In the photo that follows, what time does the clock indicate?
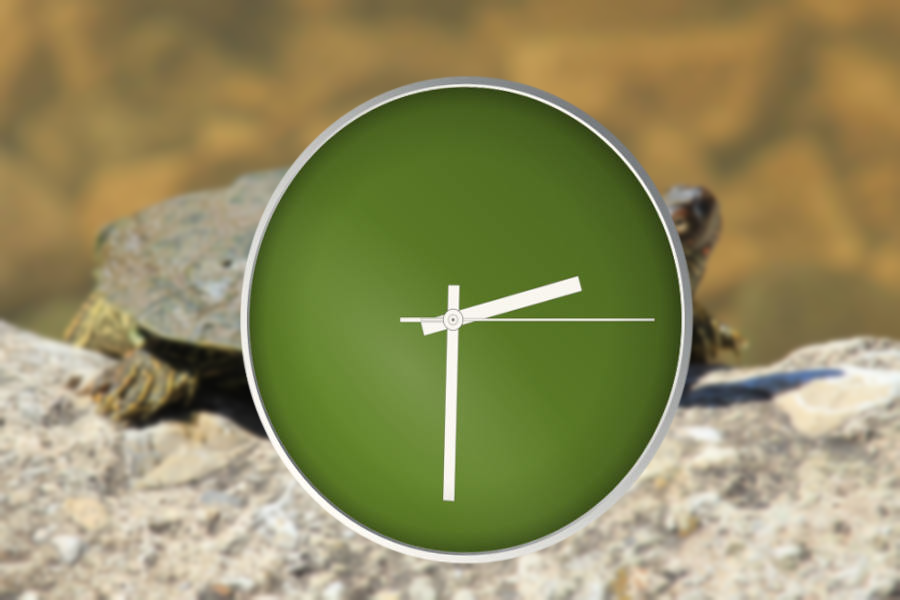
2:30:15
